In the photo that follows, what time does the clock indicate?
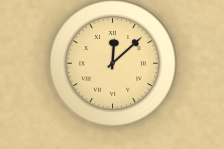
12:08
